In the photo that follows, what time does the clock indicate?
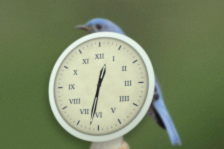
12:32
